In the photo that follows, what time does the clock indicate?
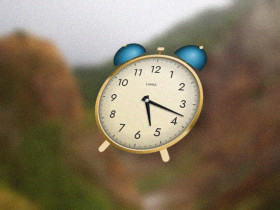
5:18
